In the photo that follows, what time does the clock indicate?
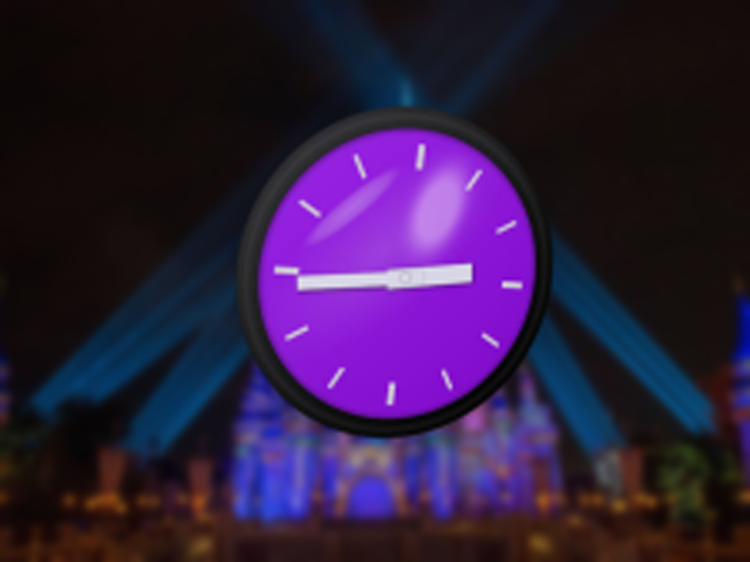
2:44
